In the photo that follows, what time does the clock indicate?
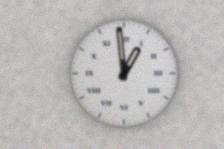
12:59
